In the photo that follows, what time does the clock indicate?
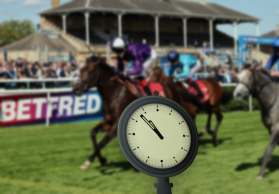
10:53
